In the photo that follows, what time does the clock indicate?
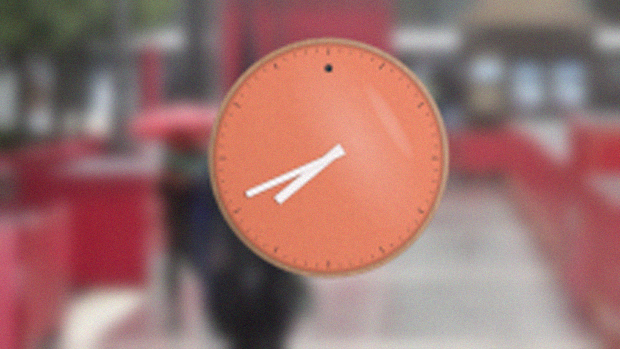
7:41
